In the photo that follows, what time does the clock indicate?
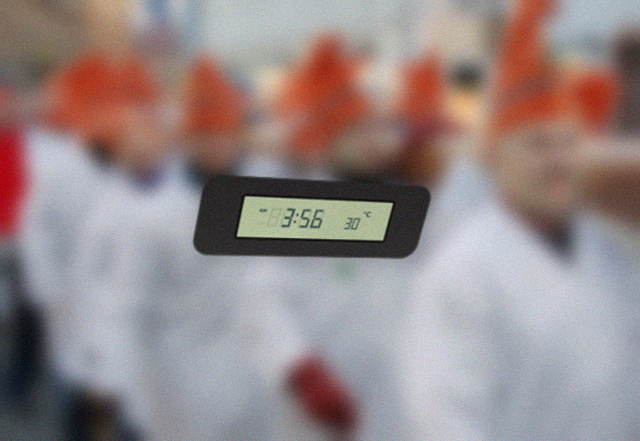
3:56
